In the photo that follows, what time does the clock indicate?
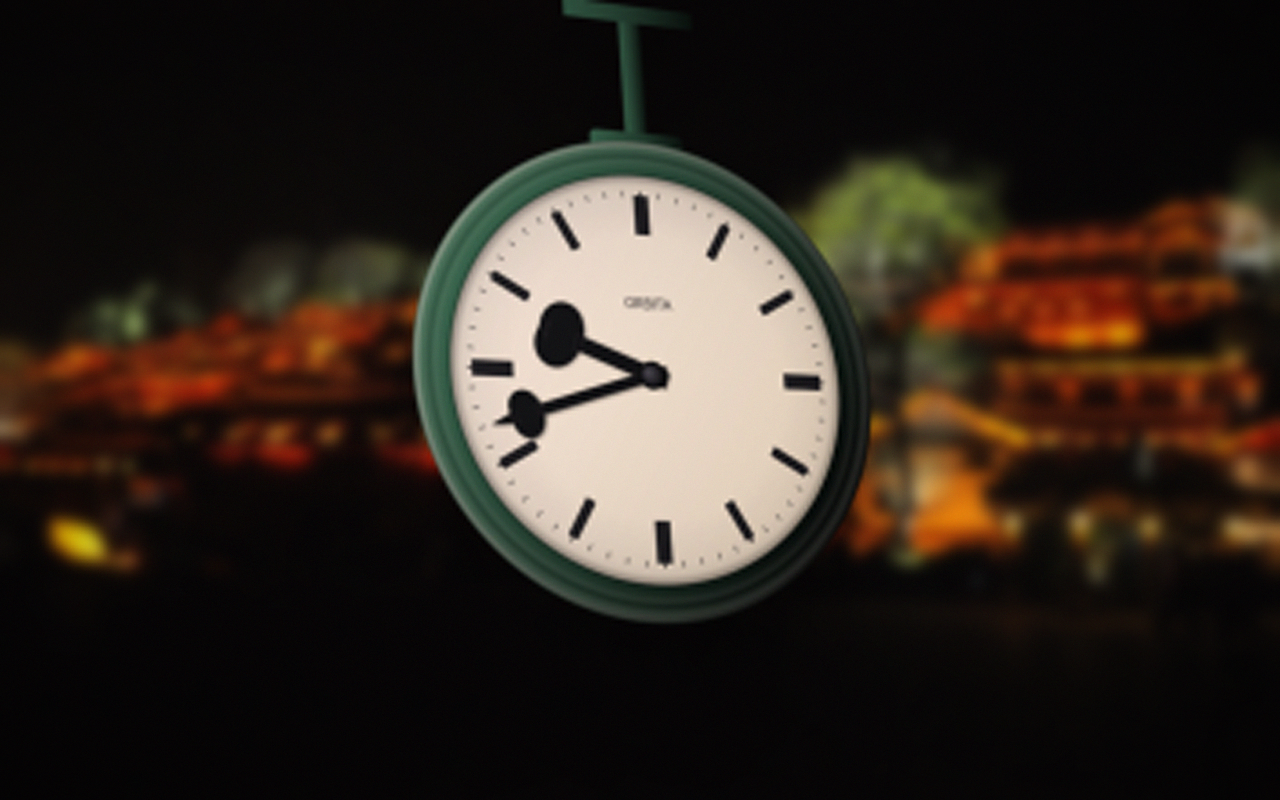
9:42
